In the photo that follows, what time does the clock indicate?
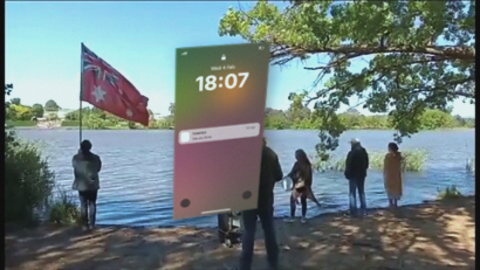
18:07
